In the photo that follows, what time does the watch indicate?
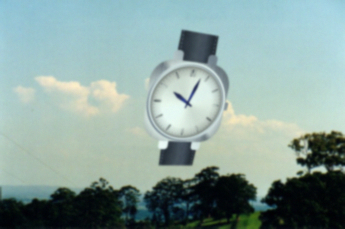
10:03
